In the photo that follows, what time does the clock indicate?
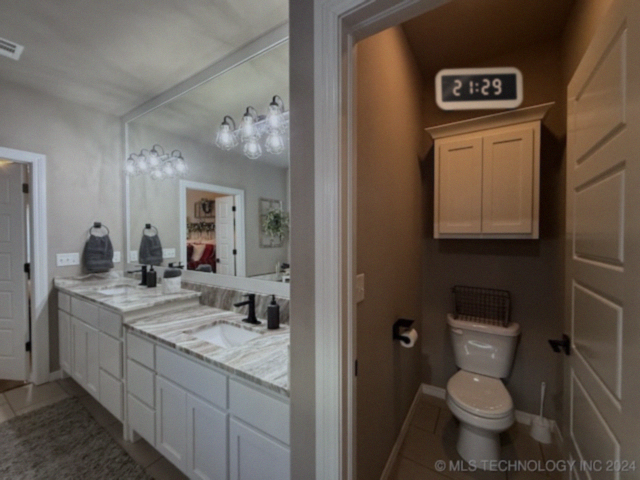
21:29
